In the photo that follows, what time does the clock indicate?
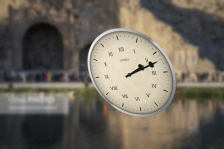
2:12
